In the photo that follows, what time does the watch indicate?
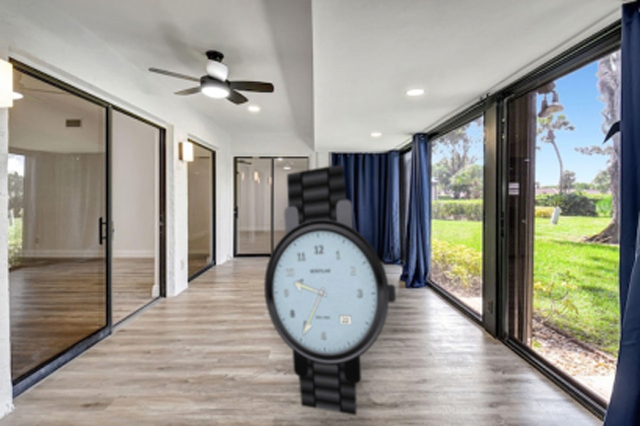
9:35
